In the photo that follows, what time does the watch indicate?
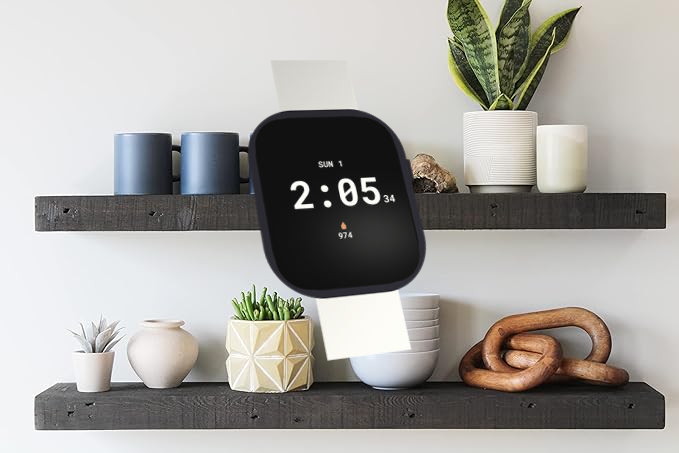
2:05:34
